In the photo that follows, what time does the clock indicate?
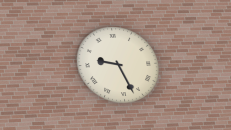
9:27
